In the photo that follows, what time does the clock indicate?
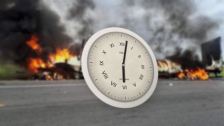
6:02
